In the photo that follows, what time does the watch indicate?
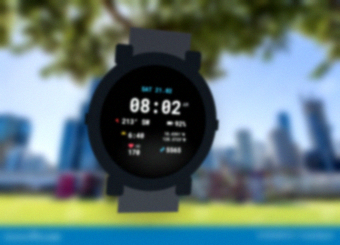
8:02
